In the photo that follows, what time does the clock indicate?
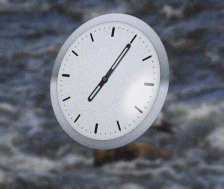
7:05
